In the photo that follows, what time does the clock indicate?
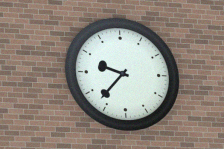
9:37
